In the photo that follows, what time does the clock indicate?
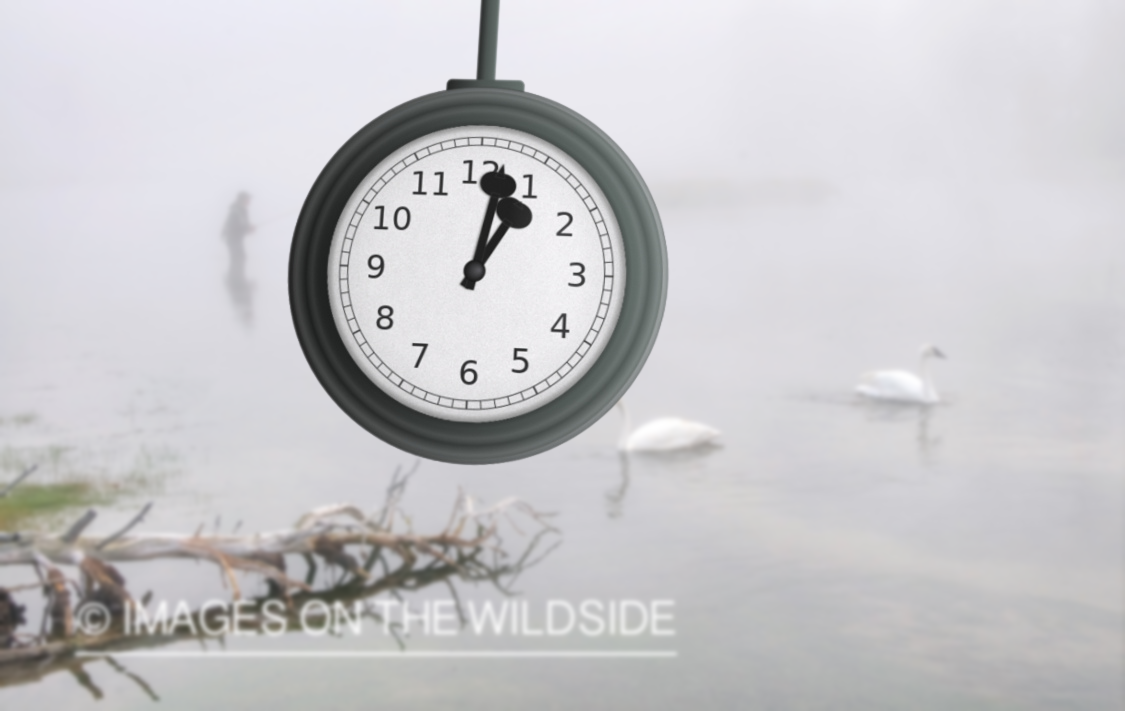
1:02
